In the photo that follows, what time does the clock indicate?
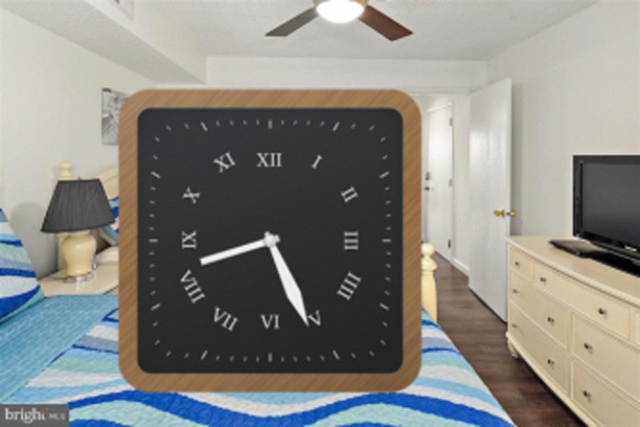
8:26
